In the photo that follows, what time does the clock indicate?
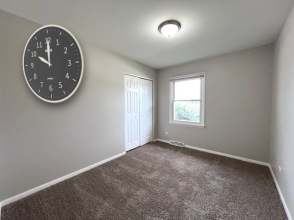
10:00
